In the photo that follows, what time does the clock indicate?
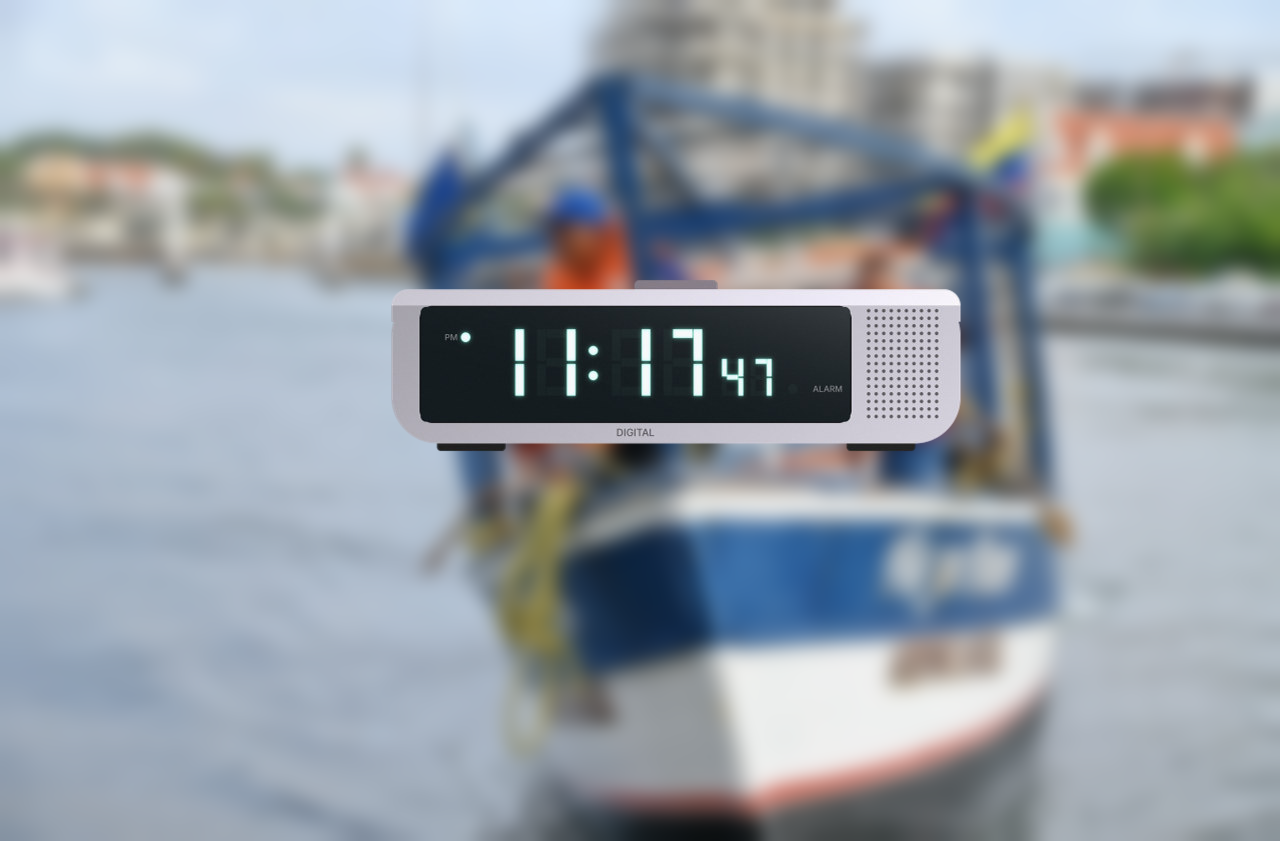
11:17:47
